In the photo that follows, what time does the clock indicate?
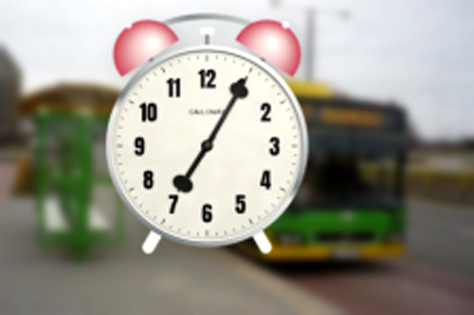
7:05
